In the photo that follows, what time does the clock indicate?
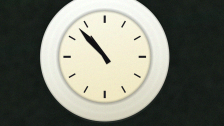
10:53
